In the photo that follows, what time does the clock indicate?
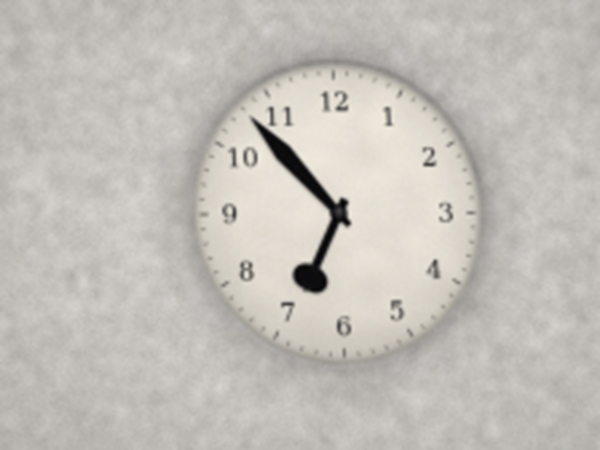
6:53
